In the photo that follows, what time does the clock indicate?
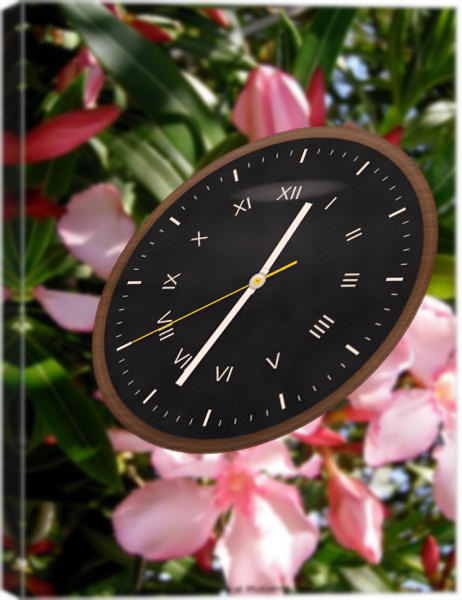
12:33:40
